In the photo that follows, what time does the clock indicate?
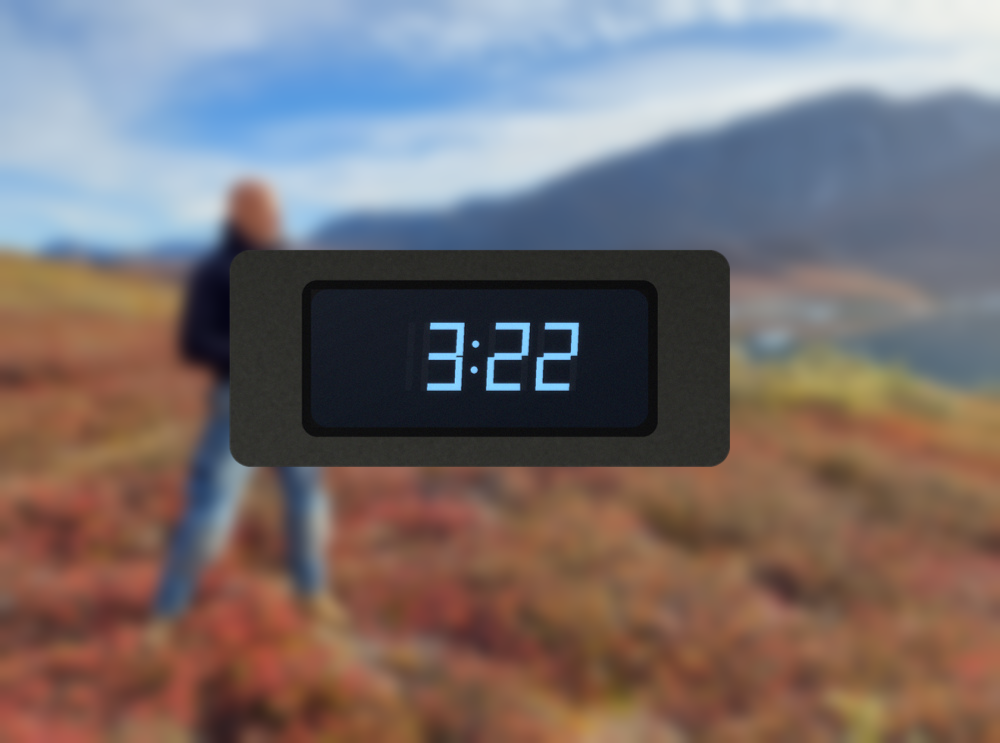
3:22
